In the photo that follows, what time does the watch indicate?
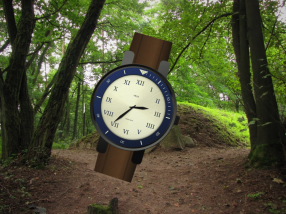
2:36
